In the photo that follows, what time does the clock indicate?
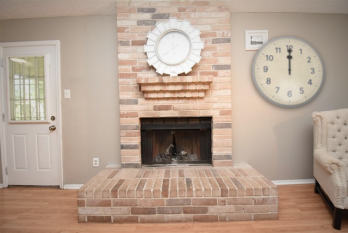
12:00
